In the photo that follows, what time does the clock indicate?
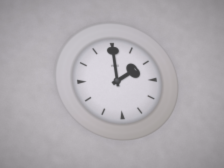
2:00
